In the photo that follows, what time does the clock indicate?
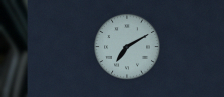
7:10
